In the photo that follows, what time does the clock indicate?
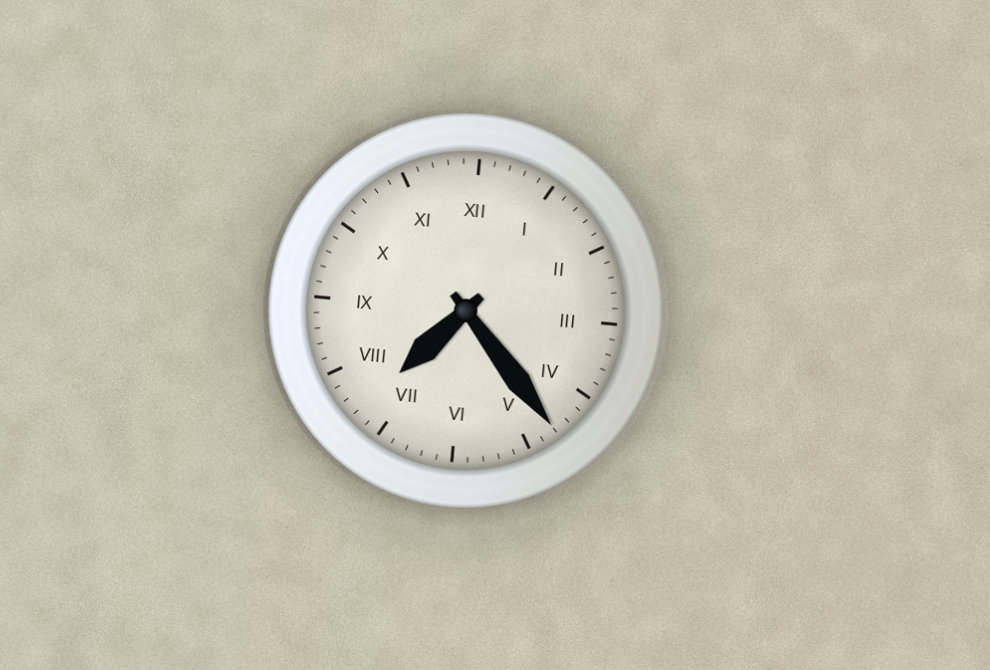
7:23
